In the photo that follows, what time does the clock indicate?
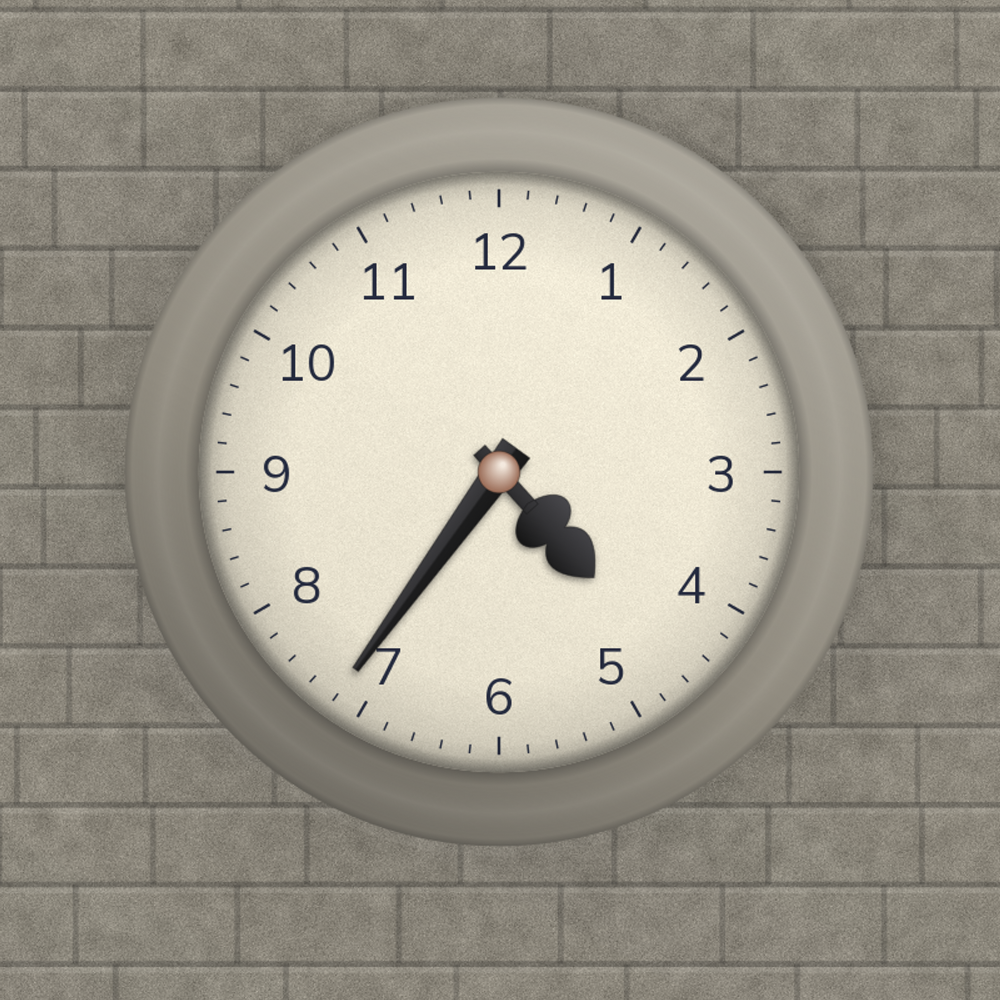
4:36
